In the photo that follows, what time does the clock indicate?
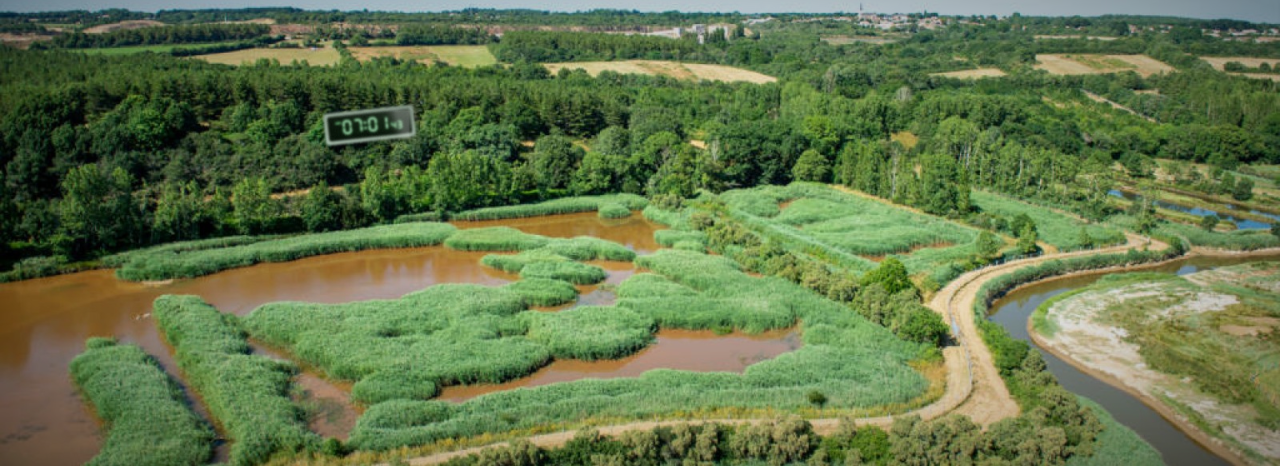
7:01
